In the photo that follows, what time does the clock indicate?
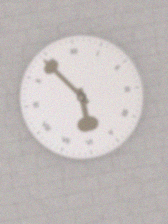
5:54
